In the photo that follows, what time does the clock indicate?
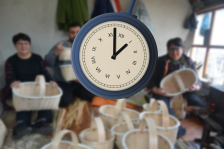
12:57
